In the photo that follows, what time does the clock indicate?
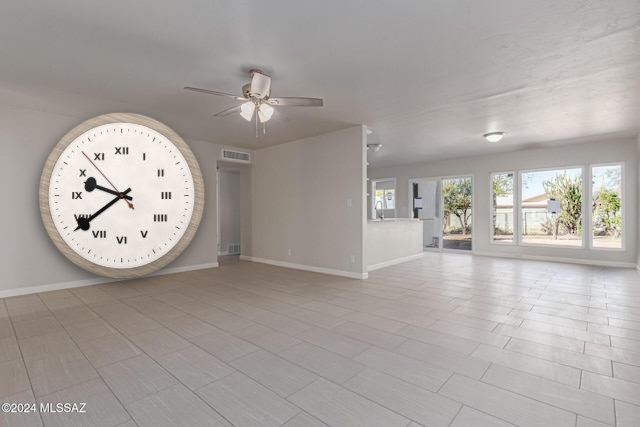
9:38:53
